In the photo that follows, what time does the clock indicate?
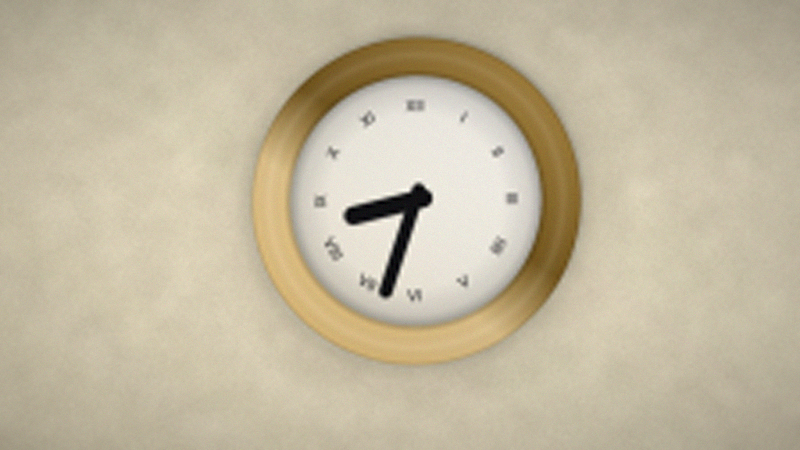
8:33
